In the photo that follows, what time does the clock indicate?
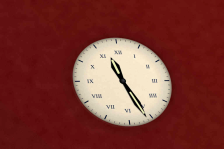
11:26
